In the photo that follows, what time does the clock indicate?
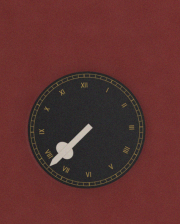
7:38
